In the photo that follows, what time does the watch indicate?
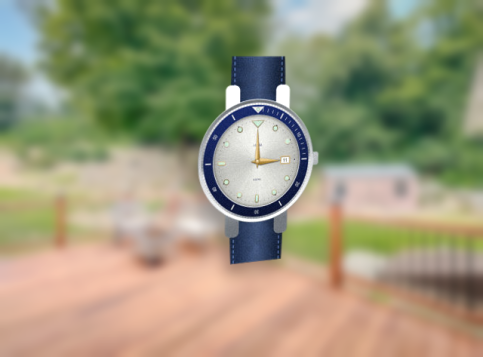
3:00
